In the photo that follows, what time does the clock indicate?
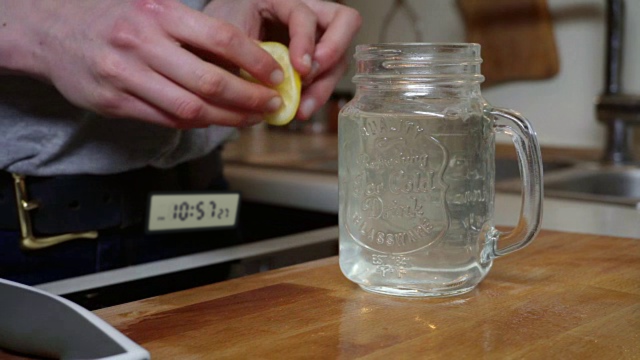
10:57
